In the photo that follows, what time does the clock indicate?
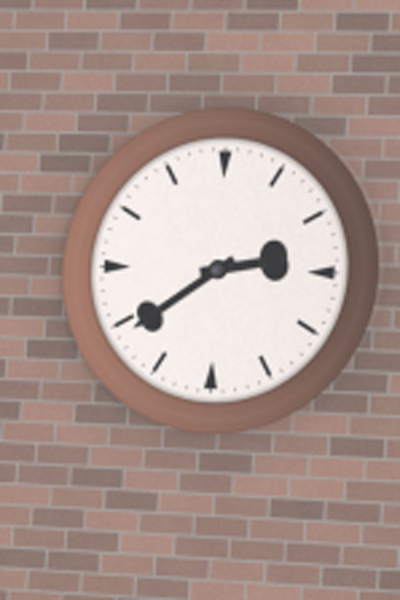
2:39
